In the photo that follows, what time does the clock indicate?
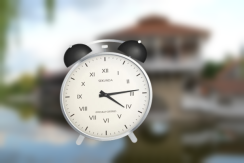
4:14
